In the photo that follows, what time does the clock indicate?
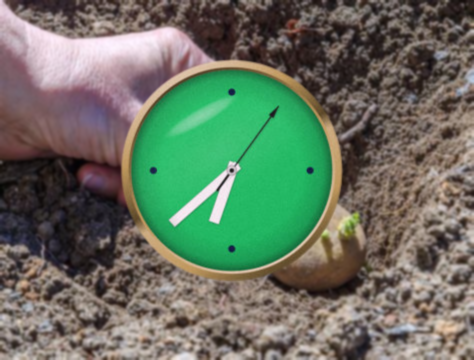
6:38:06
